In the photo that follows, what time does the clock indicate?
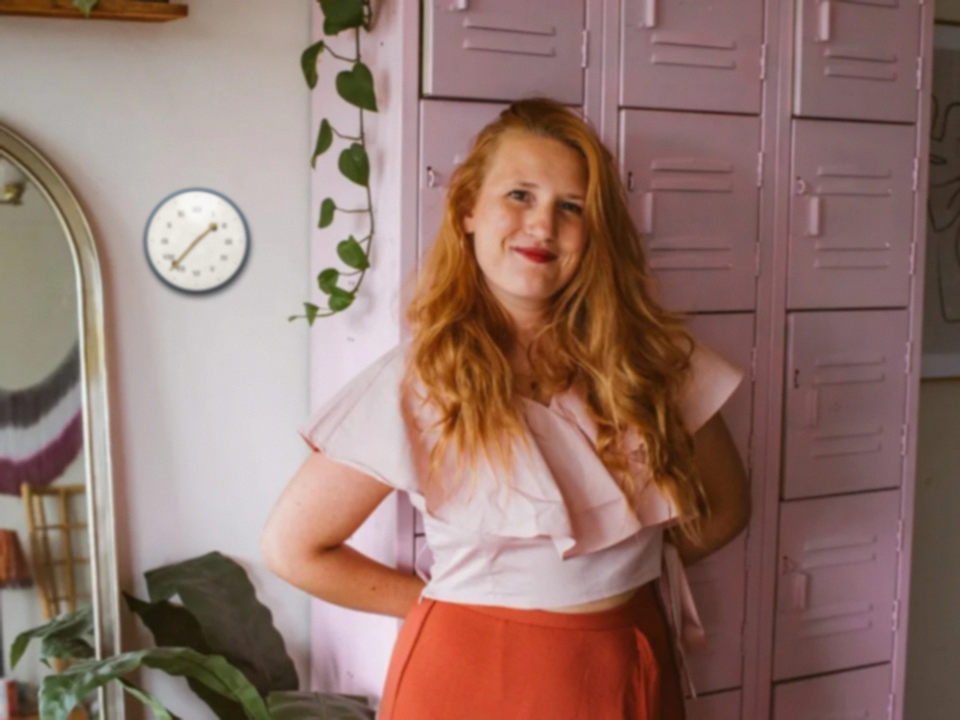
1:37
